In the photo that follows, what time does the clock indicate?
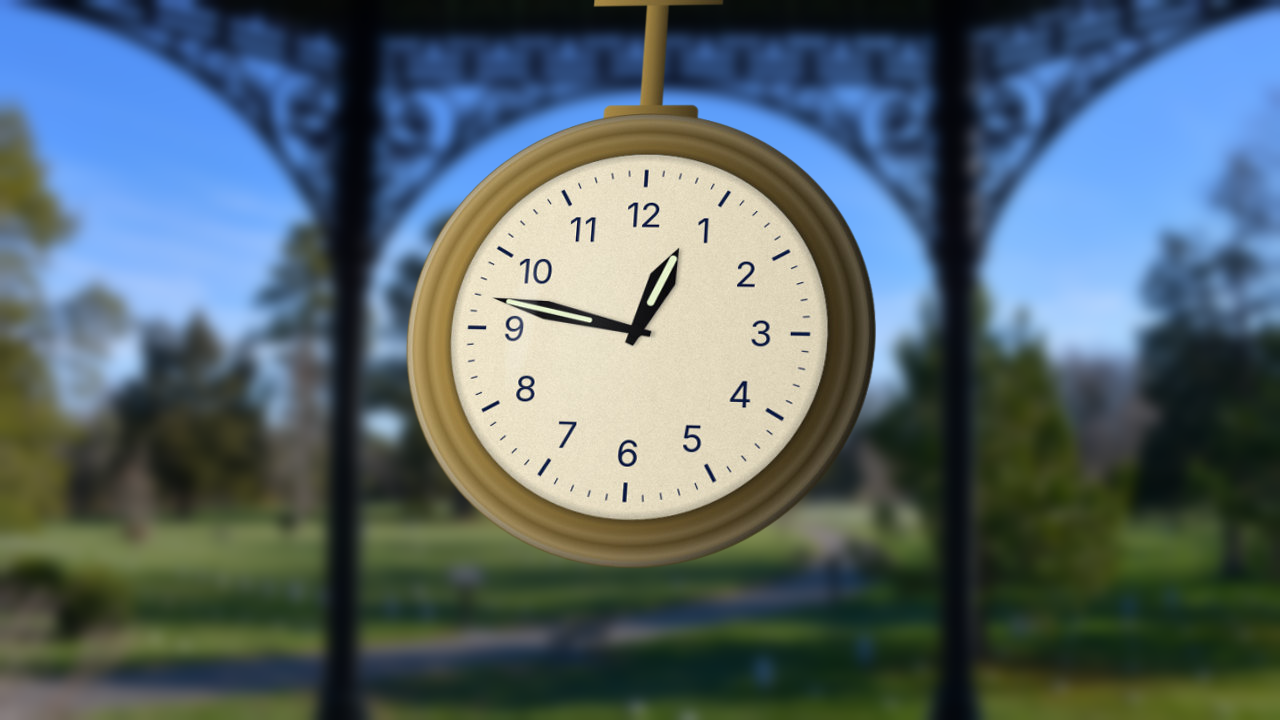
12:47
